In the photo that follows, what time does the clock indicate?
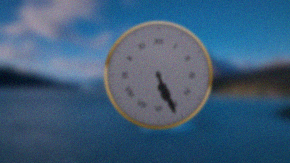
5:26
